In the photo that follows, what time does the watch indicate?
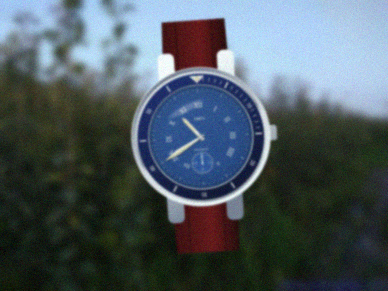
10:40
